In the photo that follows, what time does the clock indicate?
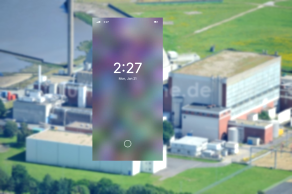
2:27
